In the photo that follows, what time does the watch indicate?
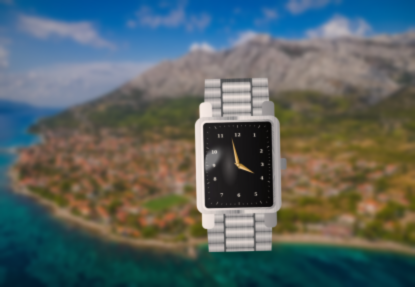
3:58
